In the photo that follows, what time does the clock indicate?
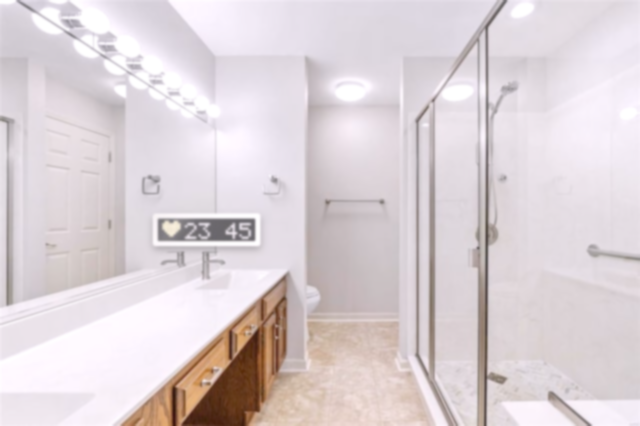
23:45
